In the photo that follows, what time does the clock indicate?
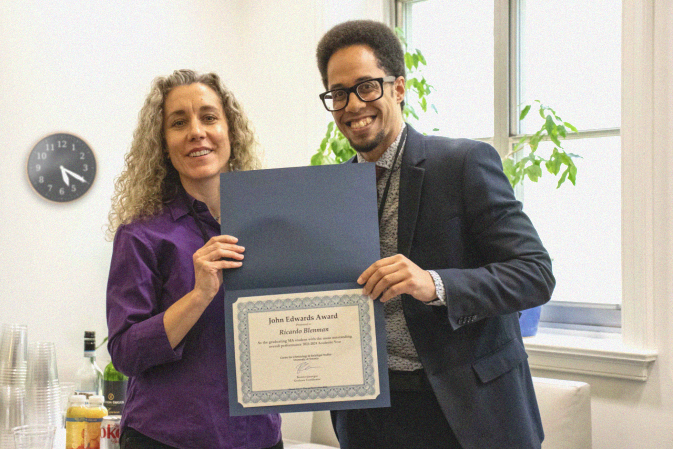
5:20
